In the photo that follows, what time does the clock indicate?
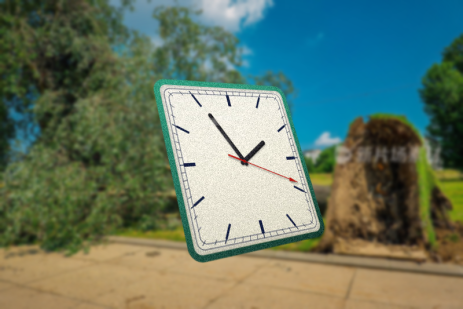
1:55:19
